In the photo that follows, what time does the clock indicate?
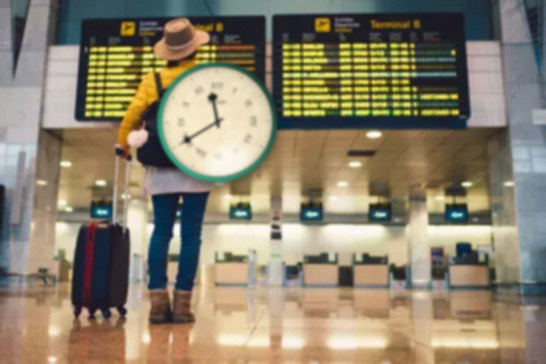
11:40
